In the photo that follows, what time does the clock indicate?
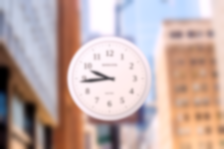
9:44
